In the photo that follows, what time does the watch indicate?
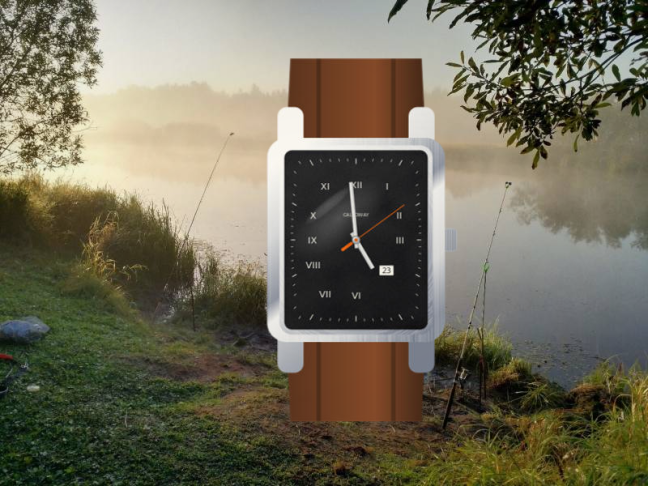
4:59:09
